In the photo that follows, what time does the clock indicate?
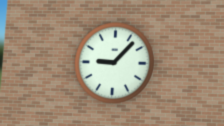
9:07
